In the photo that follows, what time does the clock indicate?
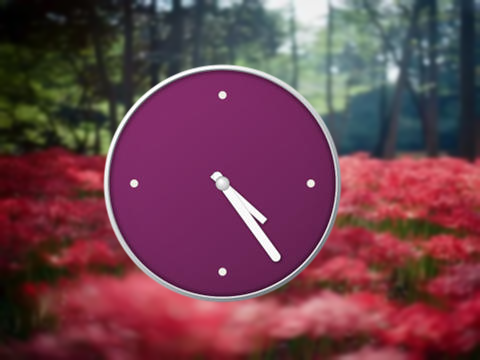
4:24
